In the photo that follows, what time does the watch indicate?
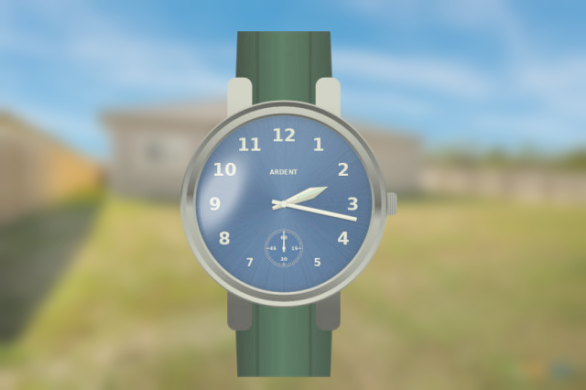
2:17
